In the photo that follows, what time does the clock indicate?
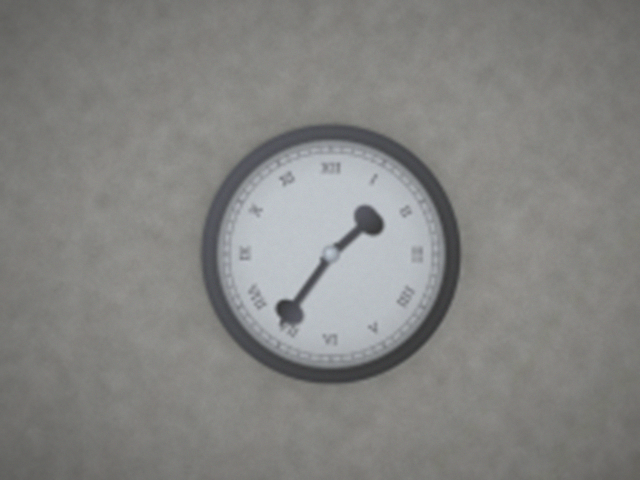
1:36
